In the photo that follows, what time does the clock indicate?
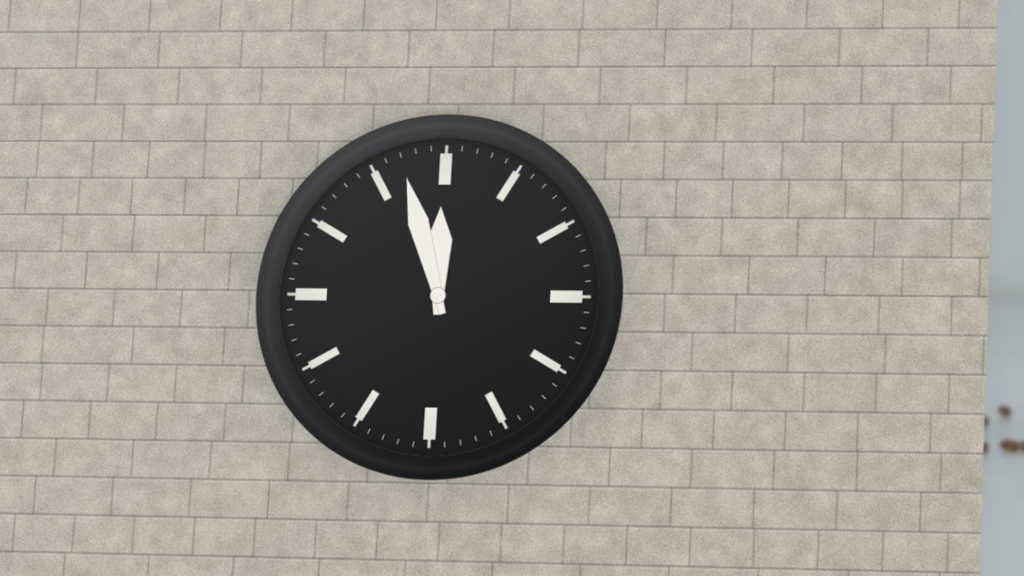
11:57
